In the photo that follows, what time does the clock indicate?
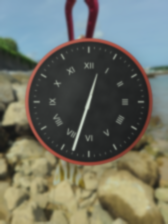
12:33
